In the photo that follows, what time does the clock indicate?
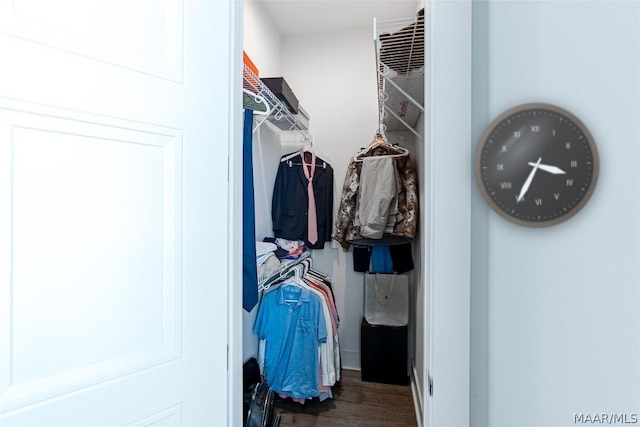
3:35
